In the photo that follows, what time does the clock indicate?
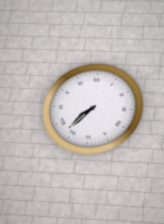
7:37
